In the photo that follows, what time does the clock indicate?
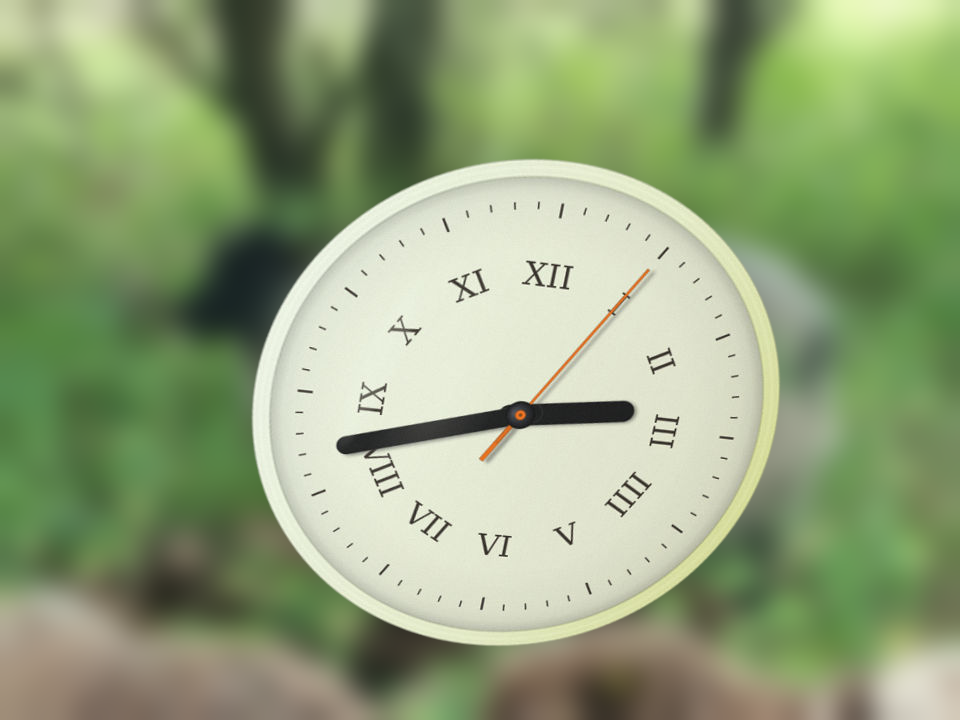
2:42:05
